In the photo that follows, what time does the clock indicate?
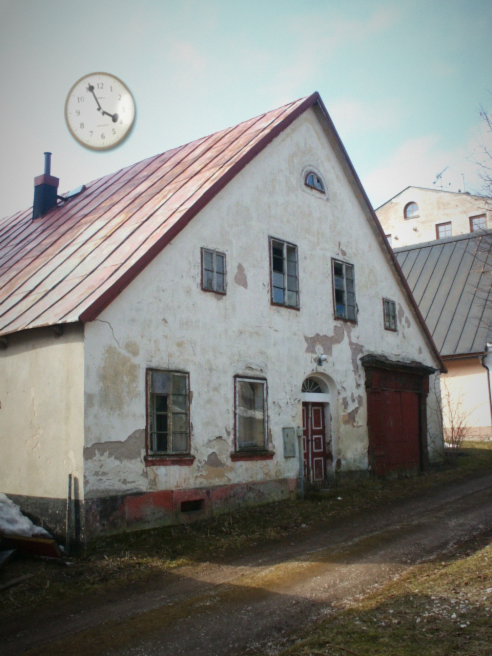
3:56
